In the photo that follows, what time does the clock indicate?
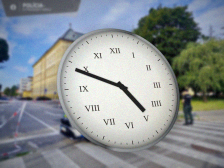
4:49
